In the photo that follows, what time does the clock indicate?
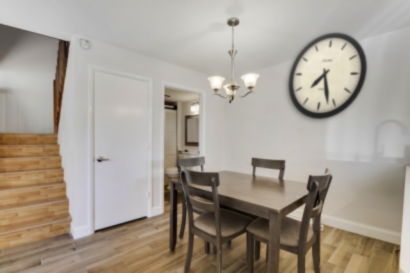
7:27
